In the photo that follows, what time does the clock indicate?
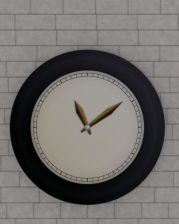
11:09
